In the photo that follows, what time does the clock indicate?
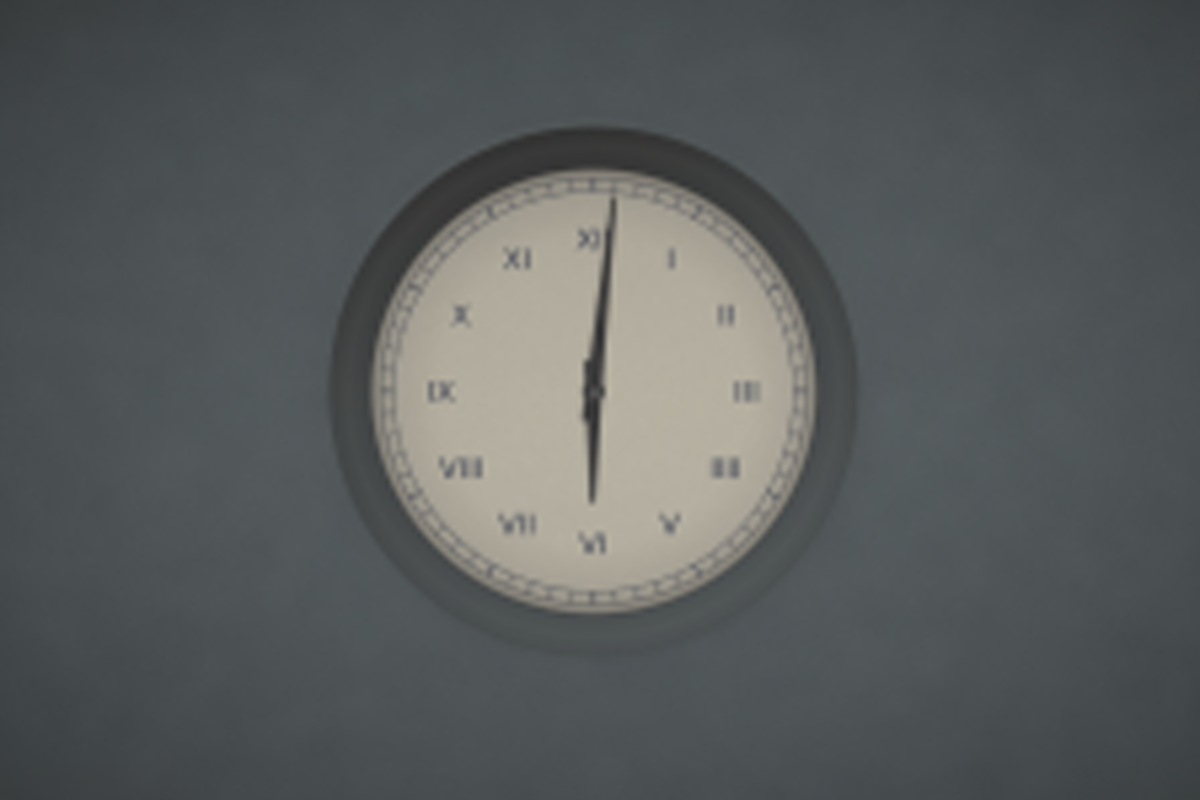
6:01
